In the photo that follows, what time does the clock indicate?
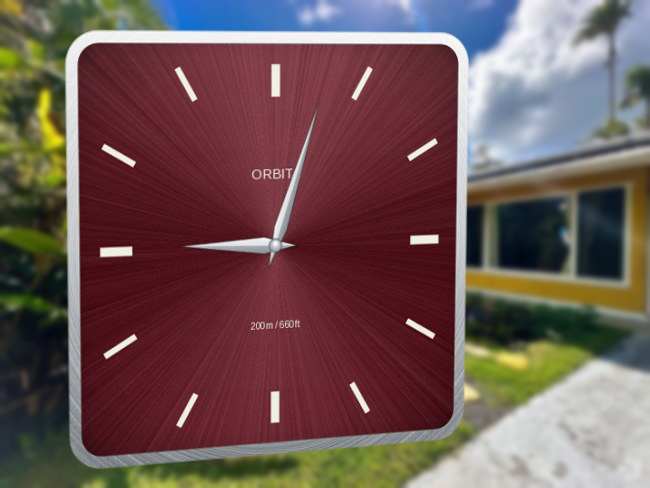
9:03
